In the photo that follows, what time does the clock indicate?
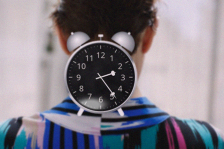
2:24
